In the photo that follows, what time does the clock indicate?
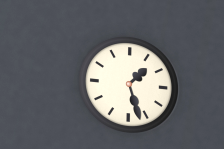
1:27
